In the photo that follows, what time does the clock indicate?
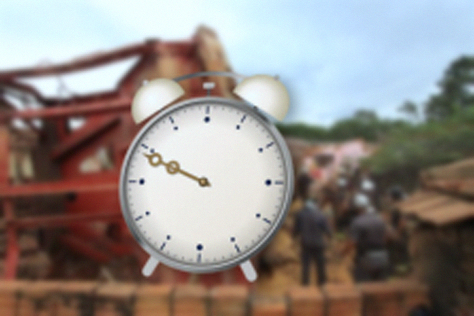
9:49
